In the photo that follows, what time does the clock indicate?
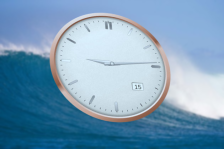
9:14
